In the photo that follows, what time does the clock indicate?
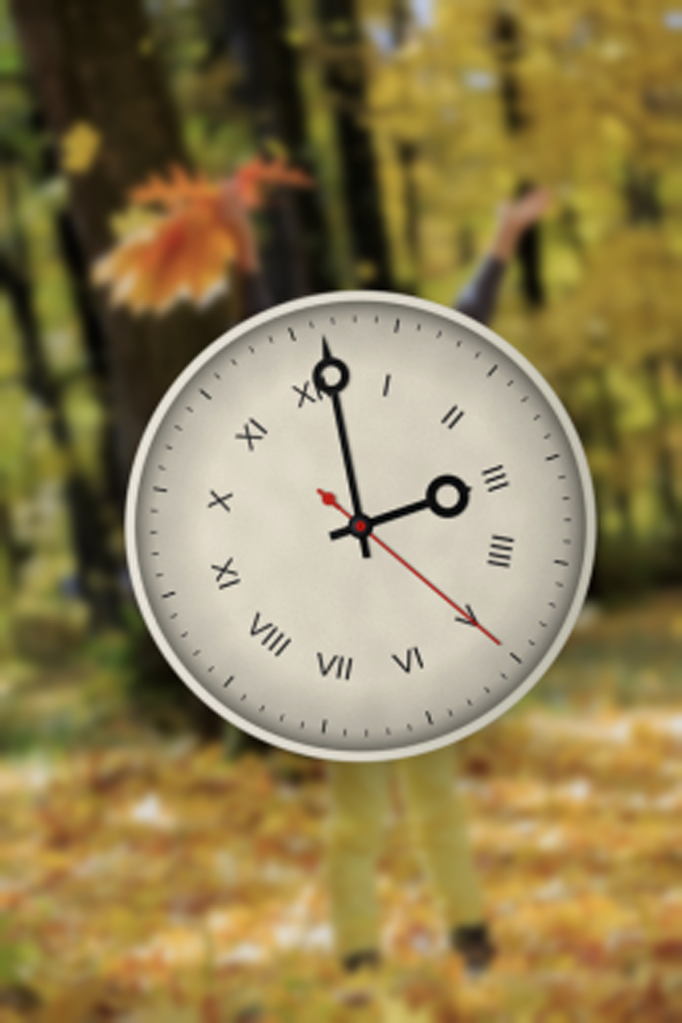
3:01:25
